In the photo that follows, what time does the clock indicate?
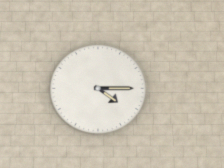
4:15
